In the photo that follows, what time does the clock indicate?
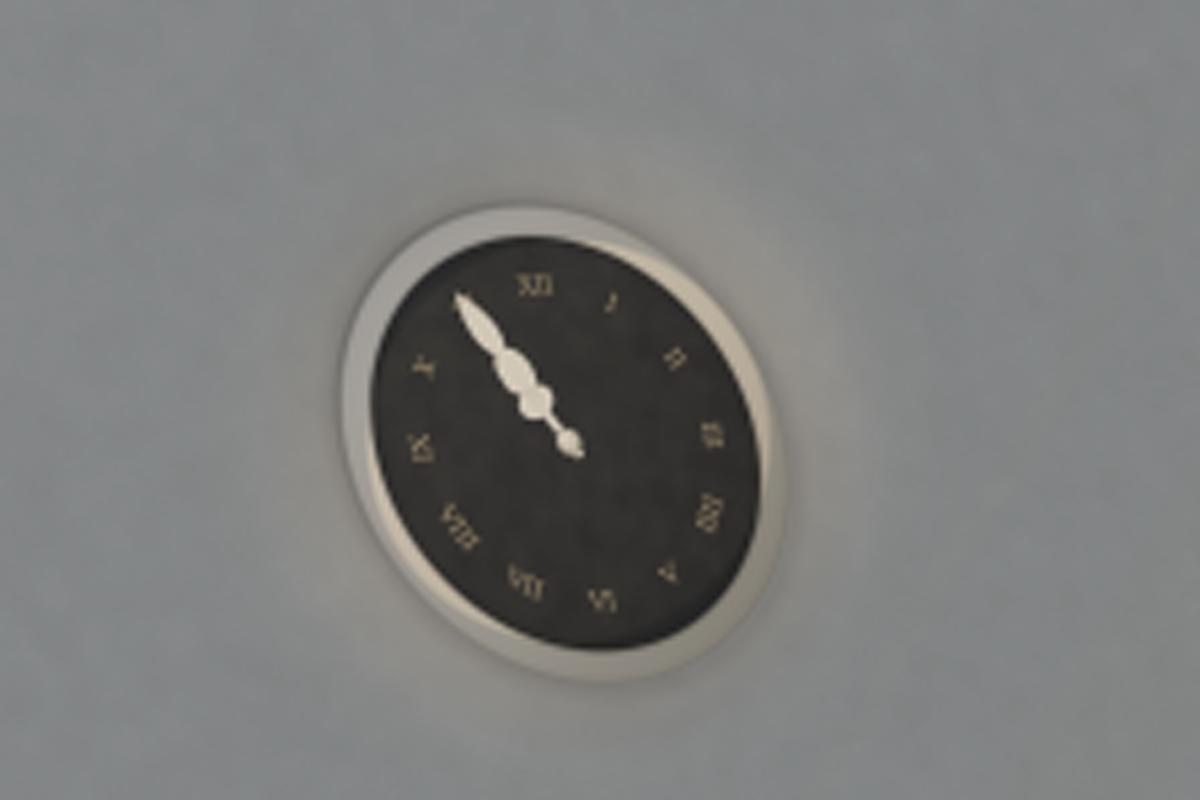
10:55
